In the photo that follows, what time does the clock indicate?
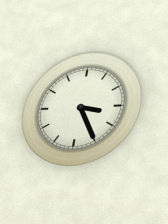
3:25
